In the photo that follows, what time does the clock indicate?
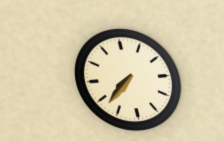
7:38
